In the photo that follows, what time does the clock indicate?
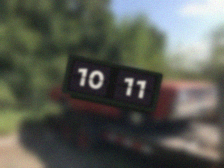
10:11
